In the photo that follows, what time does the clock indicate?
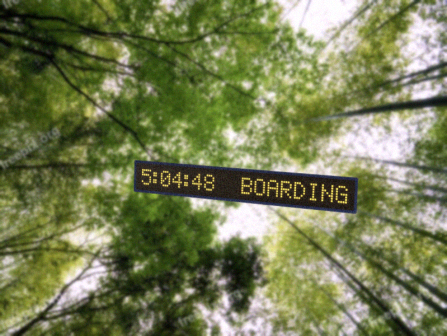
5:04:48
